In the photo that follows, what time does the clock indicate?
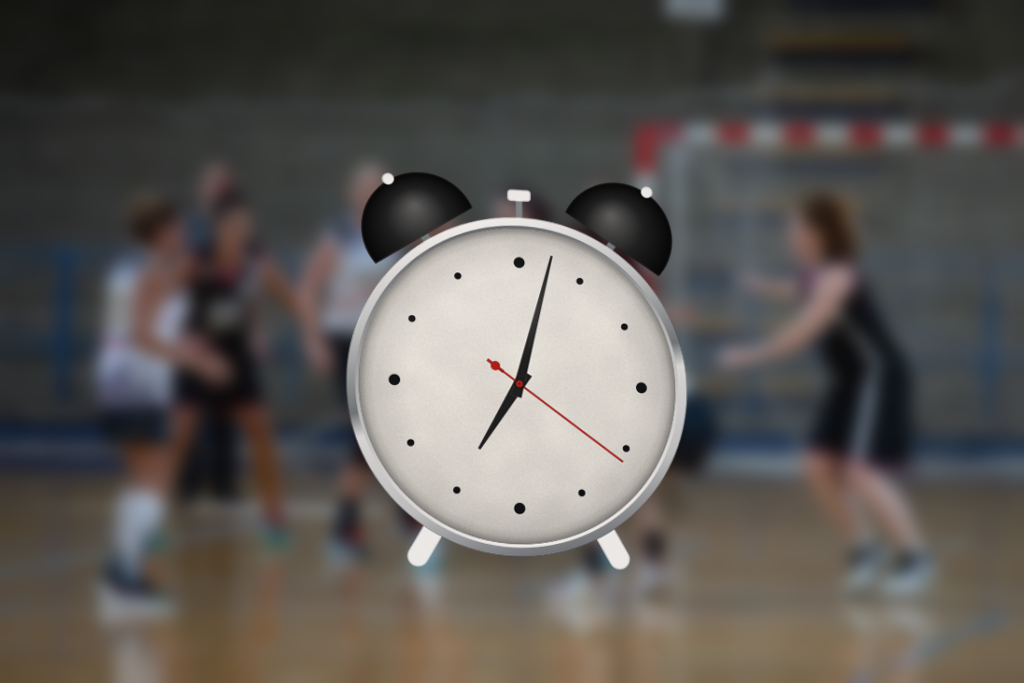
7:02:21
